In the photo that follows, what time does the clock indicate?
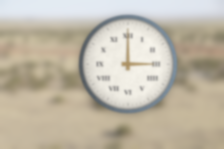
3:00
